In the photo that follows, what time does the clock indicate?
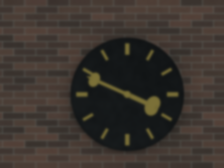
3:49
